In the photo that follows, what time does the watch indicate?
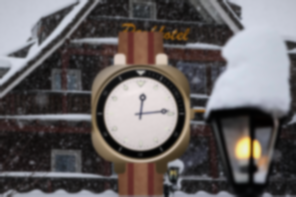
12:14
